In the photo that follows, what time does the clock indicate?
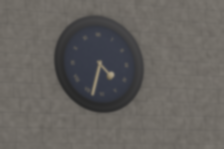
4:33
